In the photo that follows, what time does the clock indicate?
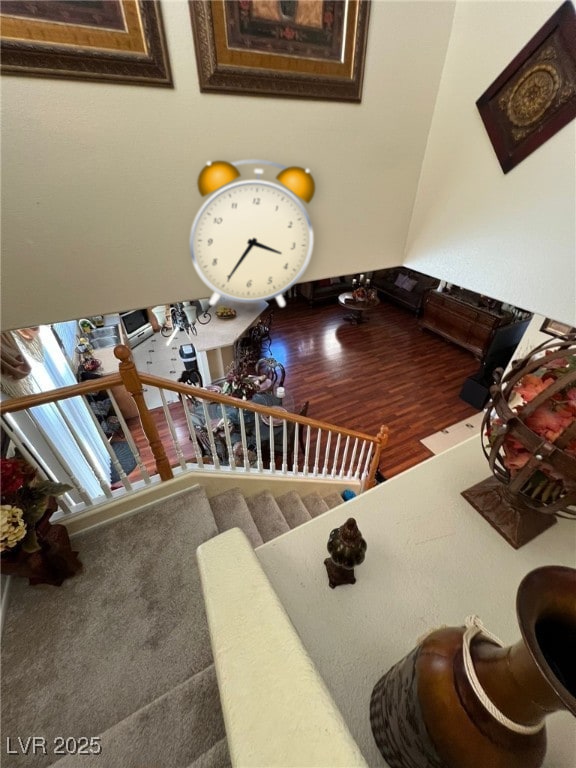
3:35
